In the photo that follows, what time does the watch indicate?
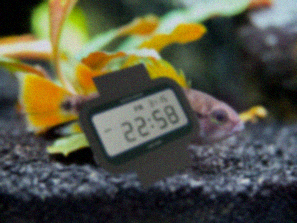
22:58
